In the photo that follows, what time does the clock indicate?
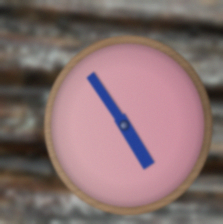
4:54
